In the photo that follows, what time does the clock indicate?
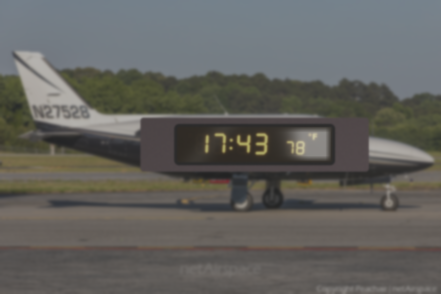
17:43
